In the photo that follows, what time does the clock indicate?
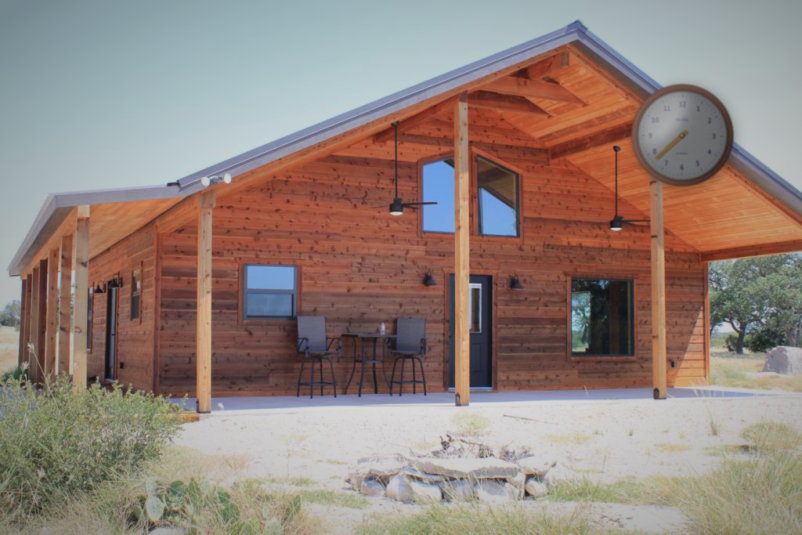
7:38
